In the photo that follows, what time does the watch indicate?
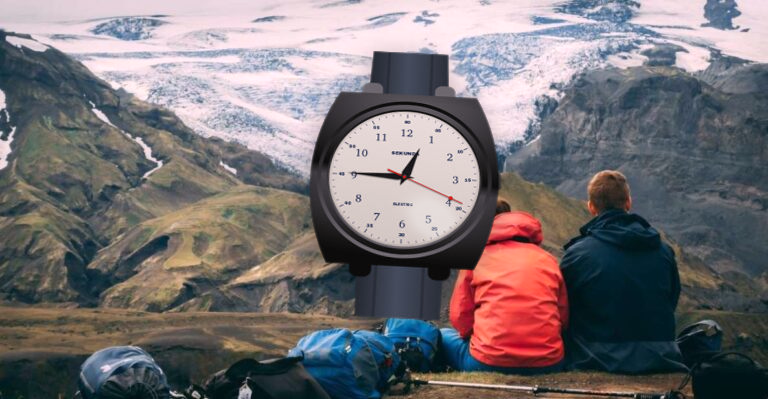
12:45:19
